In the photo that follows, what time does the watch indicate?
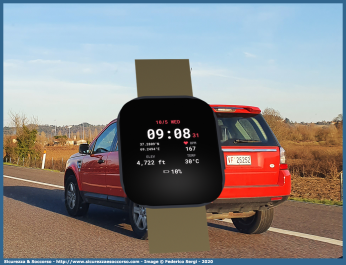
9:08
